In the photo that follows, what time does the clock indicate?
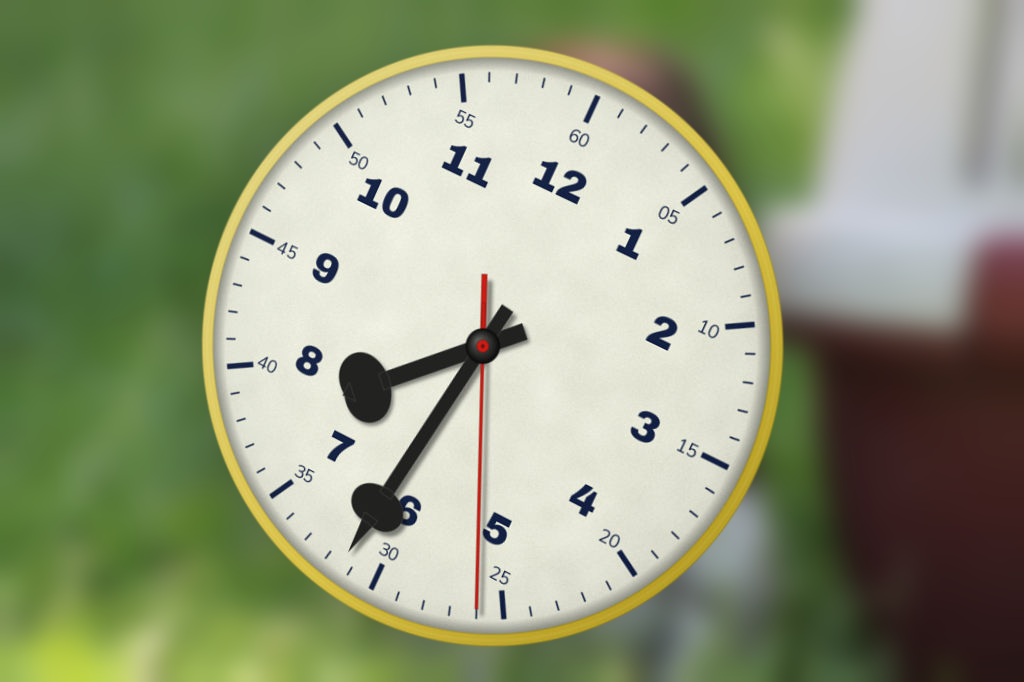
7:31:26
